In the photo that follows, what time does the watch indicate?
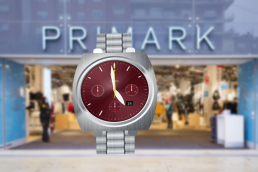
4:59
